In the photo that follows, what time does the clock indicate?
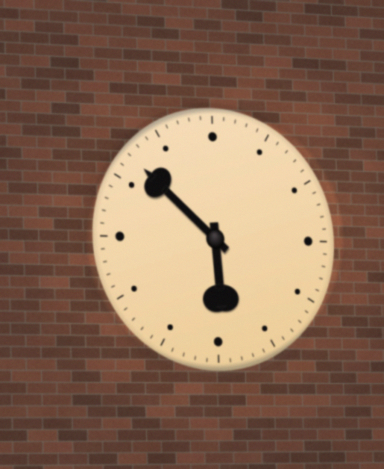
5:52
